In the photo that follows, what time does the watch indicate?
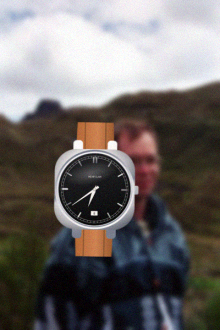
6:39
